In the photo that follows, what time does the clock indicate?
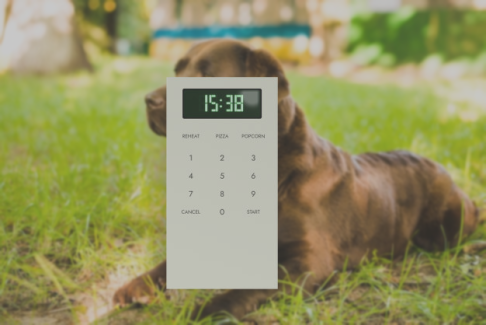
15:38
